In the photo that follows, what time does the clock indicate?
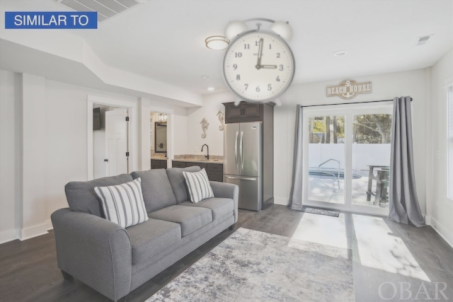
3:01
